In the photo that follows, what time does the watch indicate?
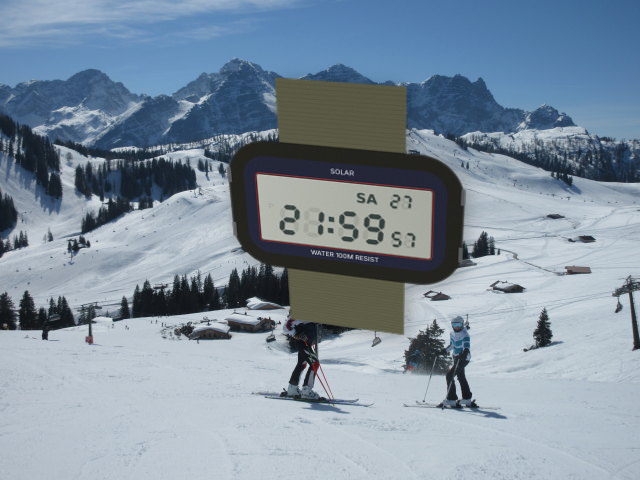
21:59:57
